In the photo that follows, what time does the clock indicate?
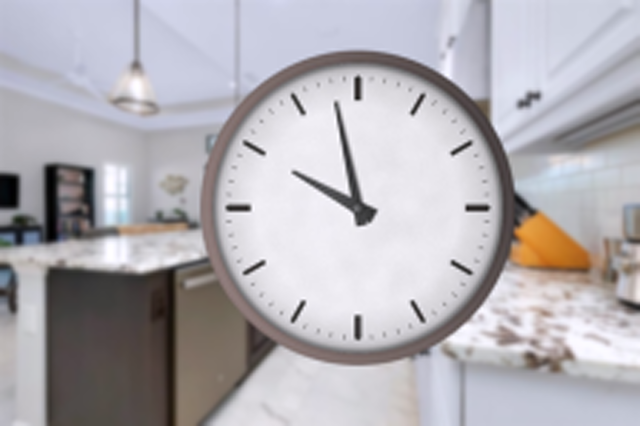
9:58
